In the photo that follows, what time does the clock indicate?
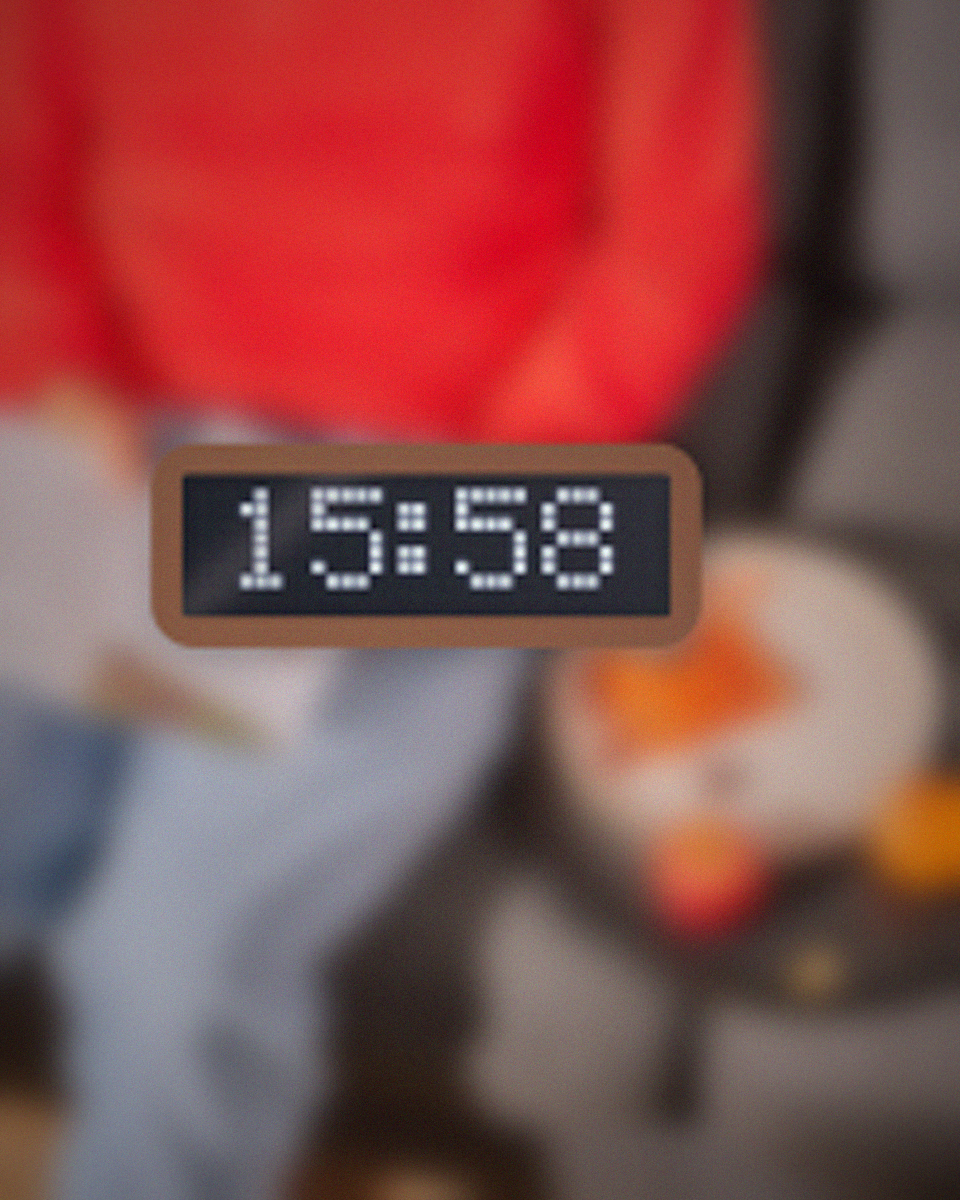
15:58
